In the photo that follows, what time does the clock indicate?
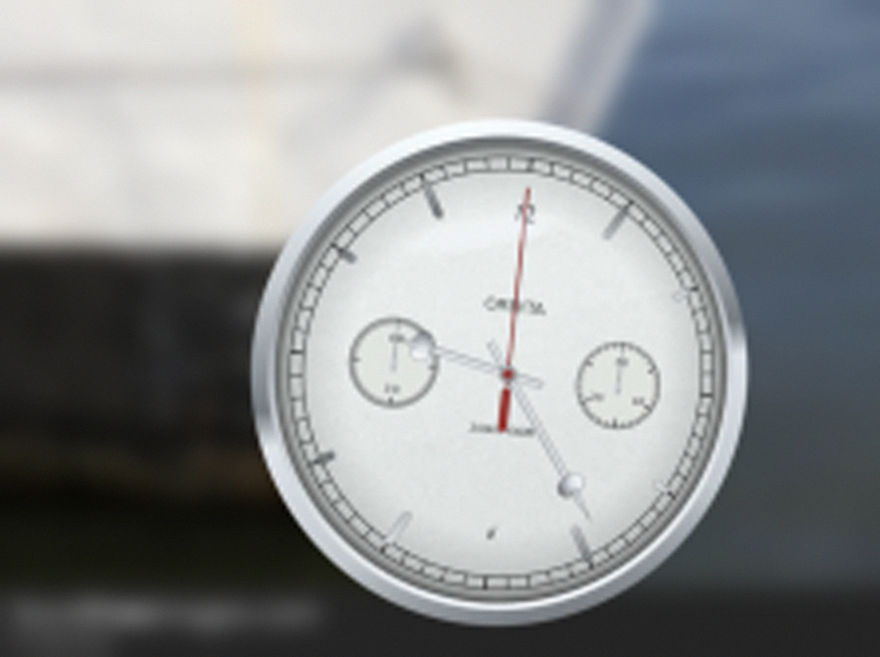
9:24
